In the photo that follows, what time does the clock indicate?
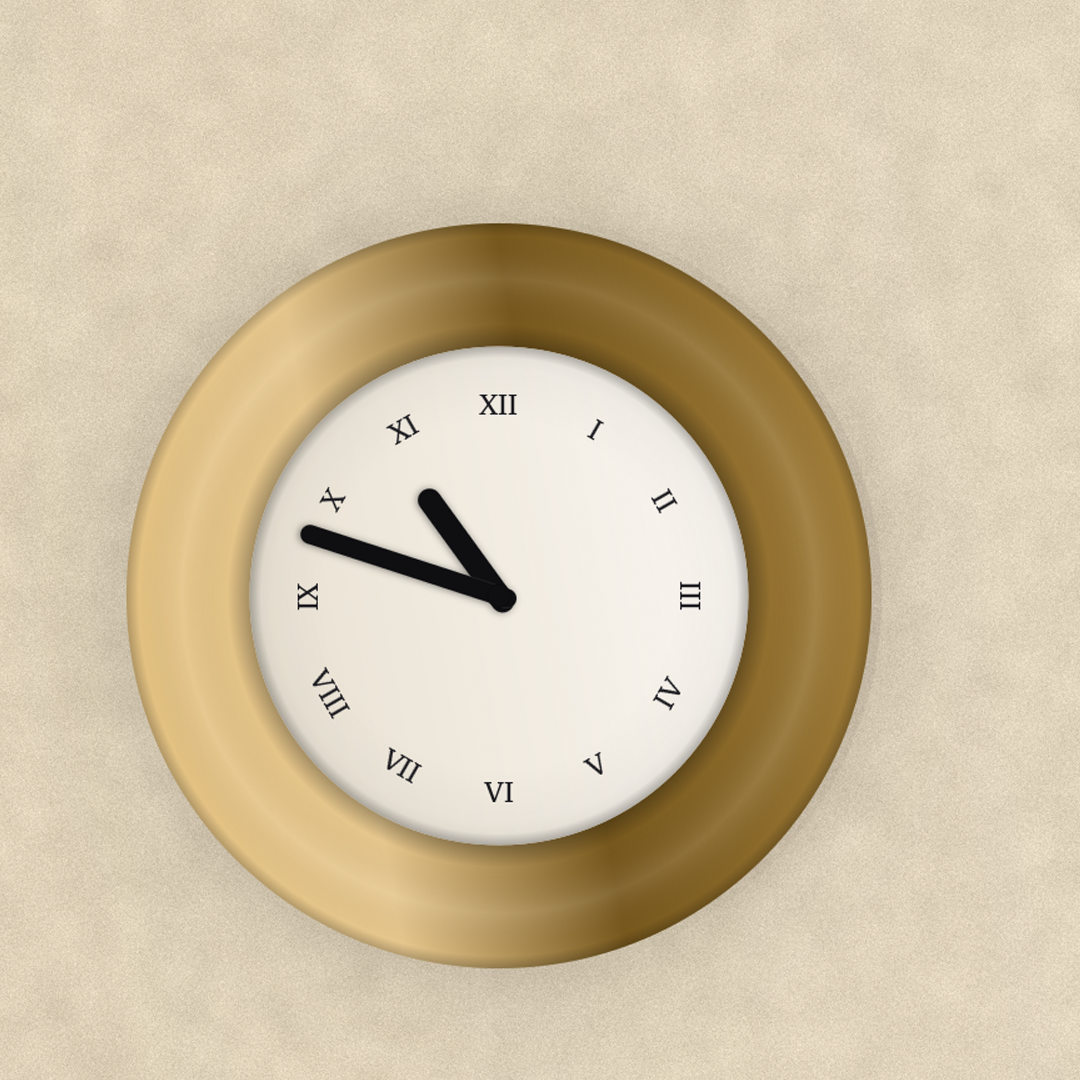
10:48
